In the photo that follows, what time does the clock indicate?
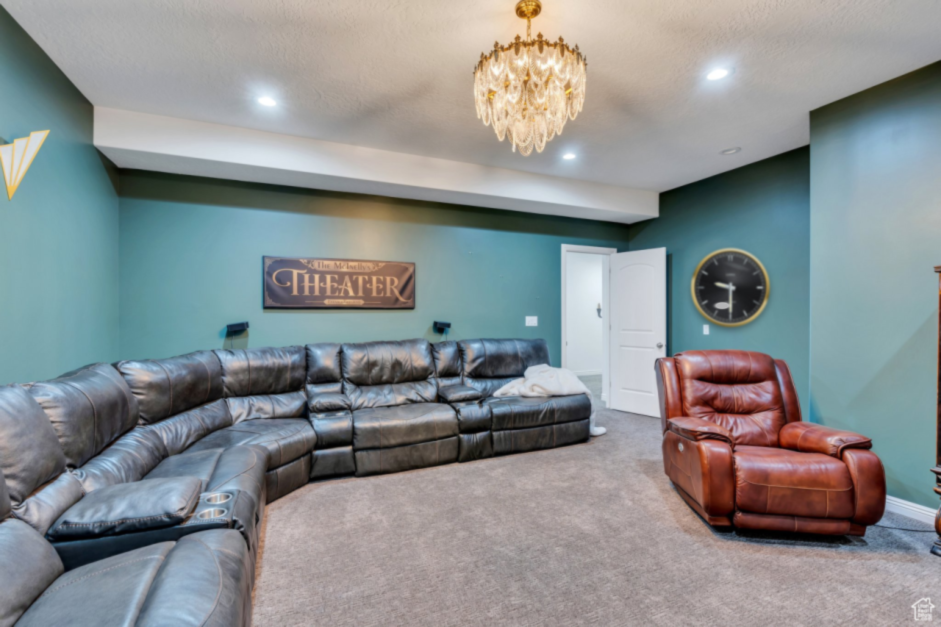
9:30
